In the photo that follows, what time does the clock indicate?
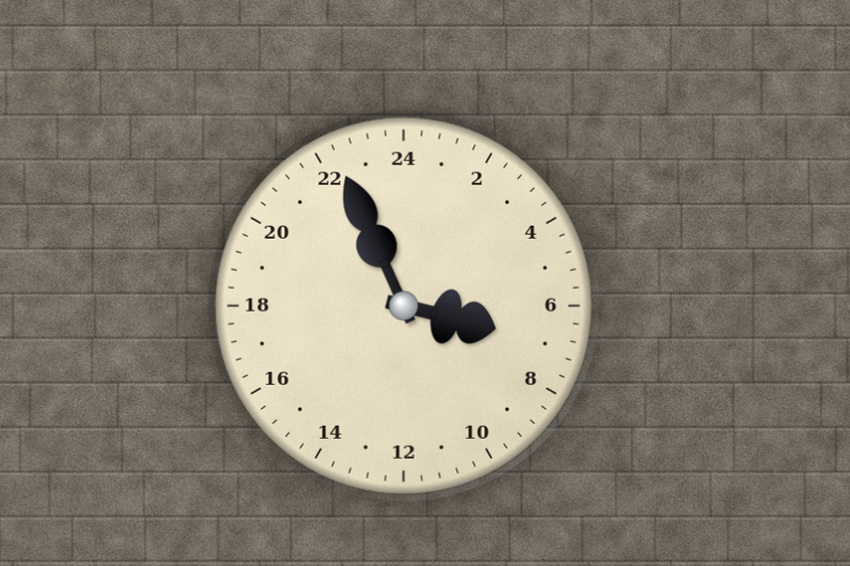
6:56
